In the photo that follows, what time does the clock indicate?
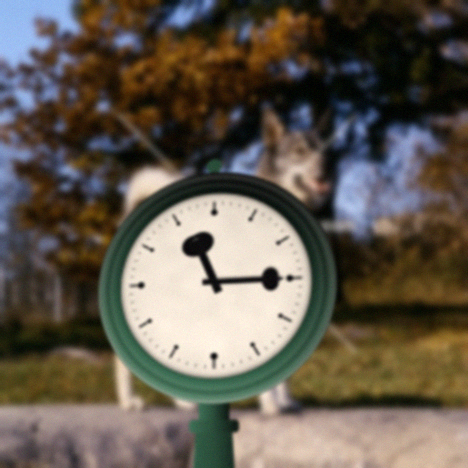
11:15
